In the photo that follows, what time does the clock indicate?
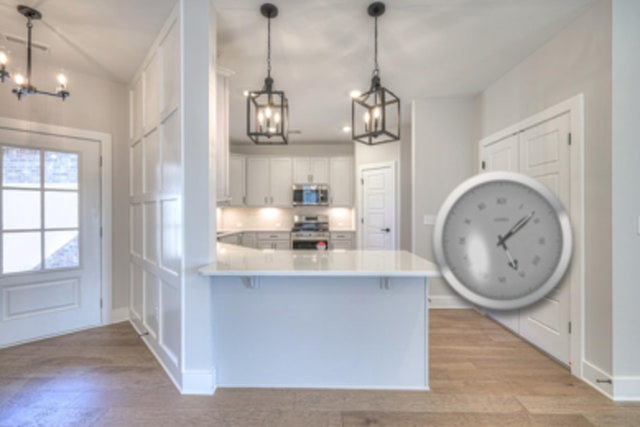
5:08
